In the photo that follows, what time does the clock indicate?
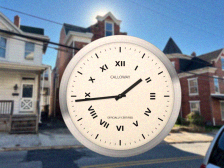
1:44
